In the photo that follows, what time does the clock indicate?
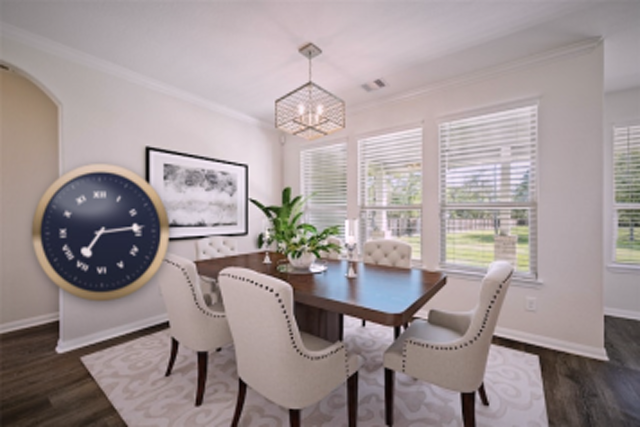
7:14
